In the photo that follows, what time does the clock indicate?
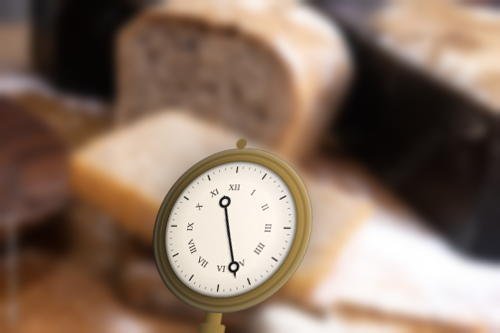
11:27
